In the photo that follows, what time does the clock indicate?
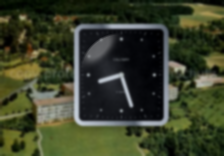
8:27
